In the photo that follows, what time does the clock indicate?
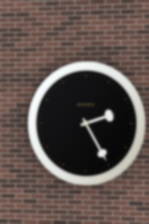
2:25
